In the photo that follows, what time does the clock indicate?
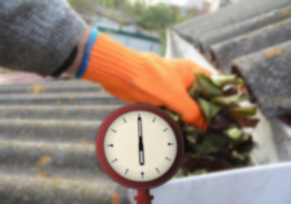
6:00
